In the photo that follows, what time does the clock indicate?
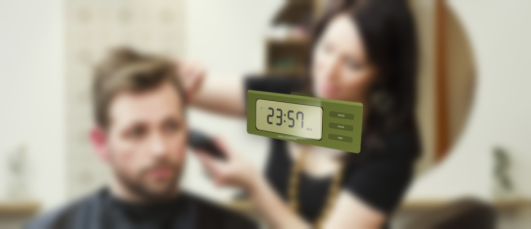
23:57
